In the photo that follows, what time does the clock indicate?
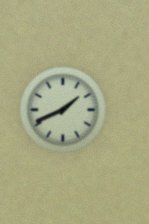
1:41
